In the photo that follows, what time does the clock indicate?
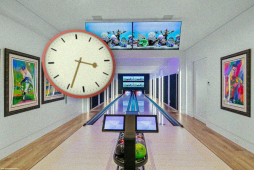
3:34
